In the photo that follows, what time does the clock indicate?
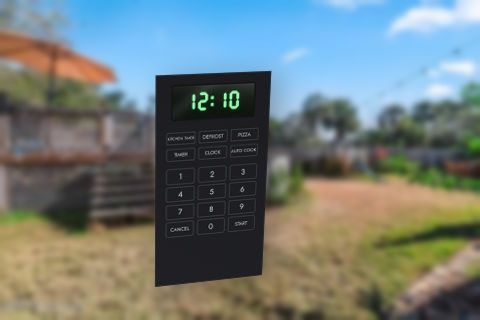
12:10
